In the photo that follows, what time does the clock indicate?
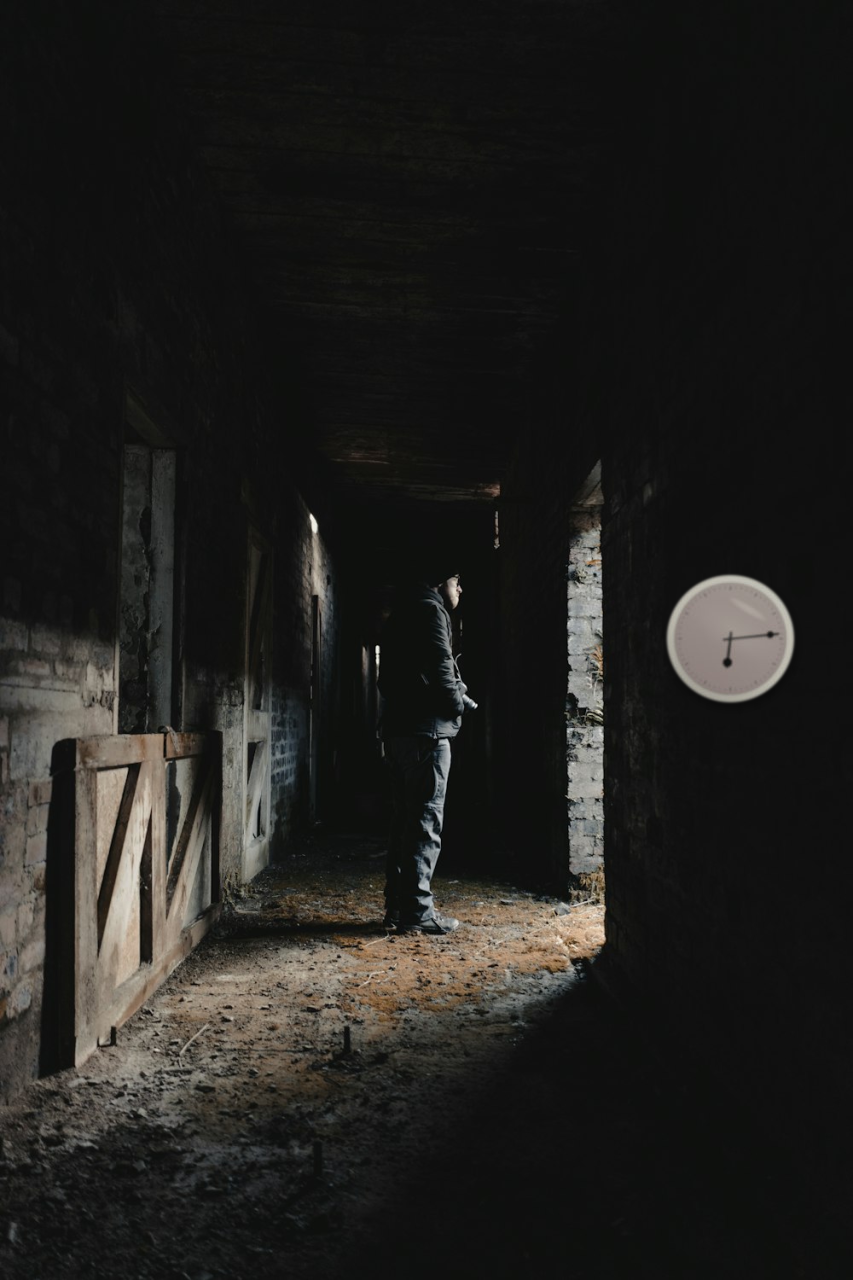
6:14
